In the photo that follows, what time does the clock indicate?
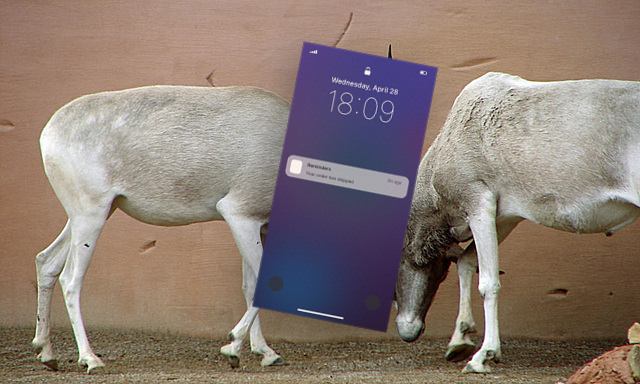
18:09
